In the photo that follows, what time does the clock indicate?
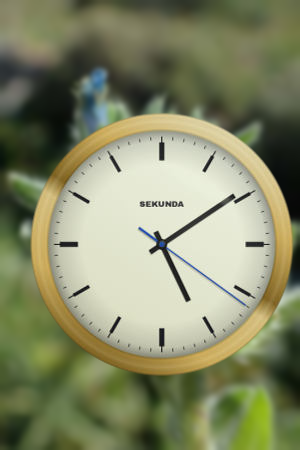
5:09:21
